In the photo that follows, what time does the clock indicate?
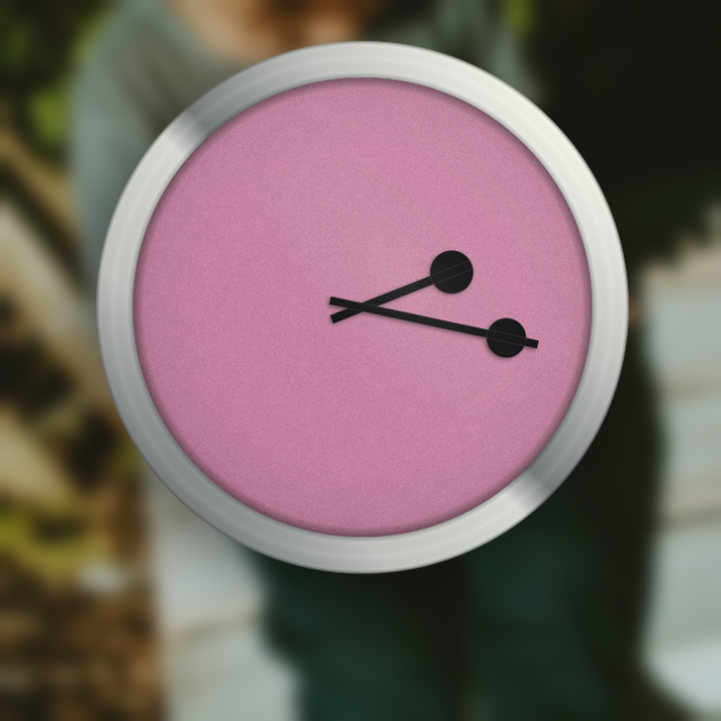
2:17
